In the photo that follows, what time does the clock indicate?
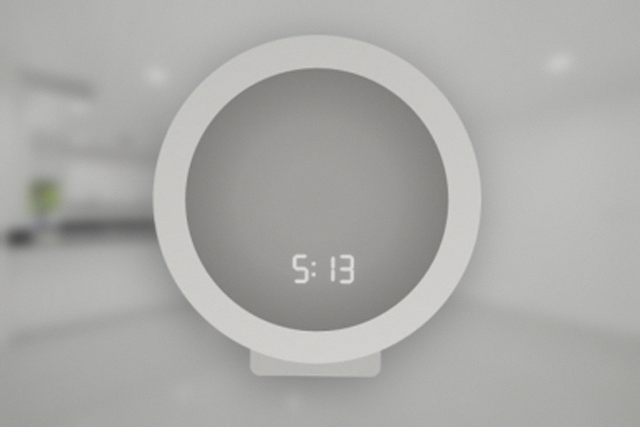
5:13
